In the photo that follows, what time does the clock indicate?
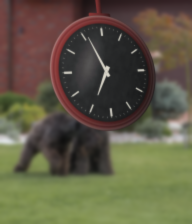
6:56
